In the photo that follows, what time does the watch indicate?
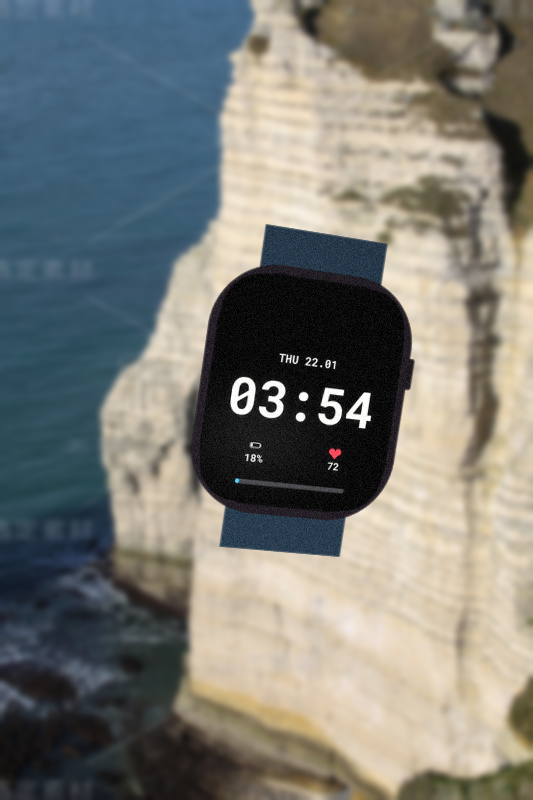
3:54
